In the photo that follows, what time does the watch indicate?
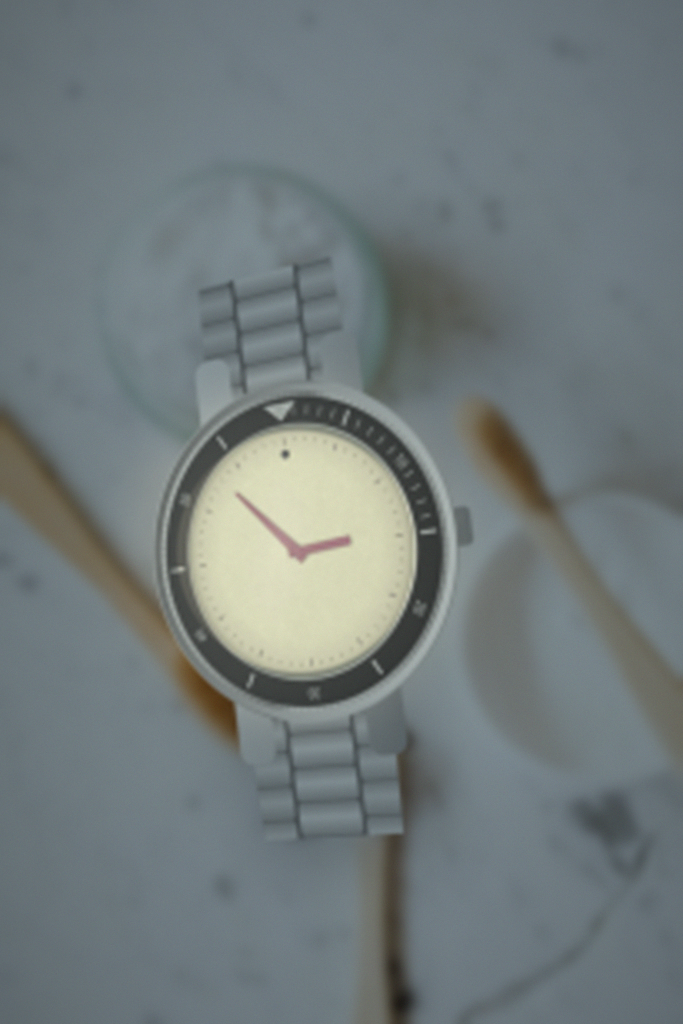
2:53
